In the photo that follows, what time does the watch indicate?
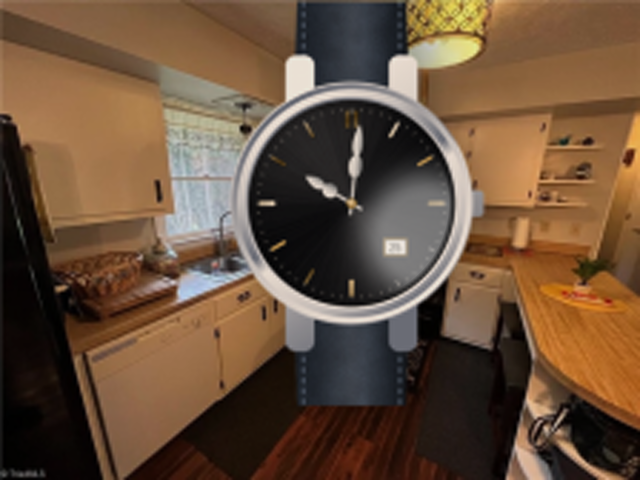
10:01
